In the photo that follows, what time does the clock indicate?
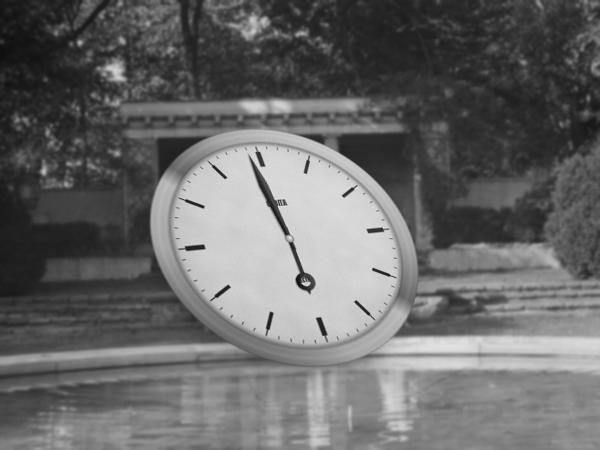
5:59
